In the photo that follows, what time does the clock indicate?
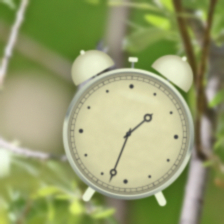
1:33
